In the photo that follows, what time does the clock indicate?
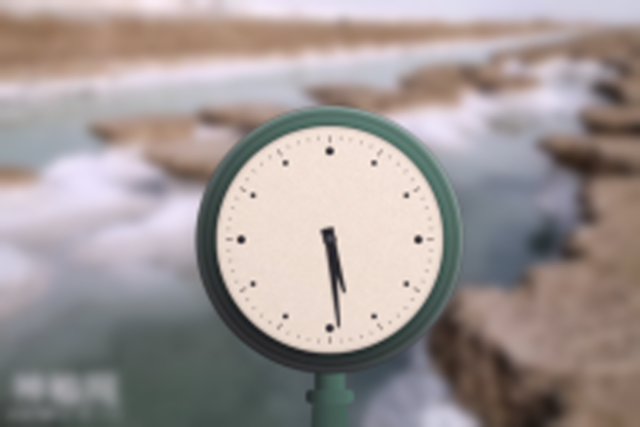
5:29
